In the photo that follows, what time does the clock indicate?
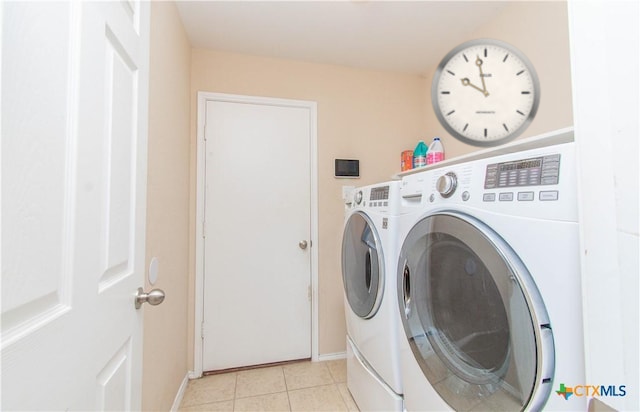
9:58
